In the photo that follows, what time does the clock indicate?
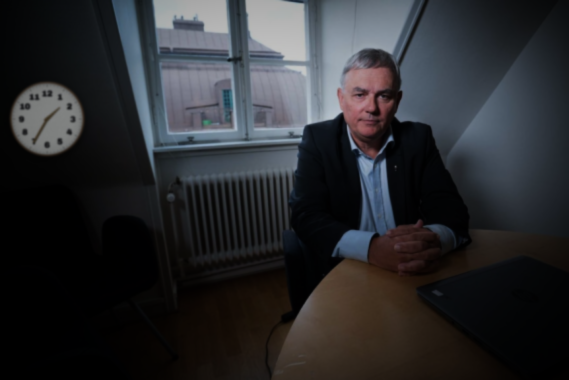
1:35
